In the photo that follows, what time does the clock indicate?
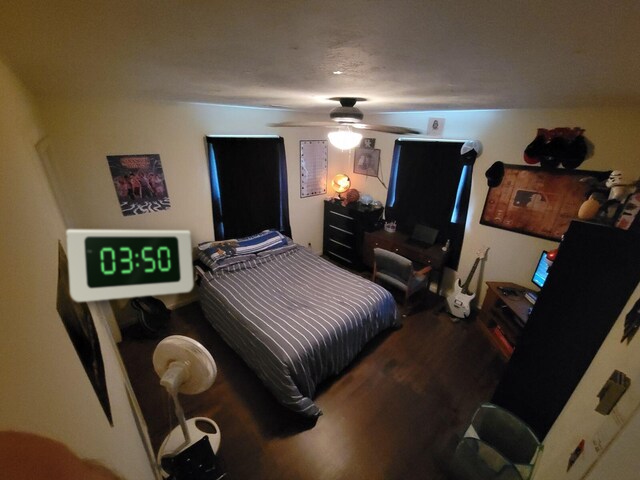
3:50
